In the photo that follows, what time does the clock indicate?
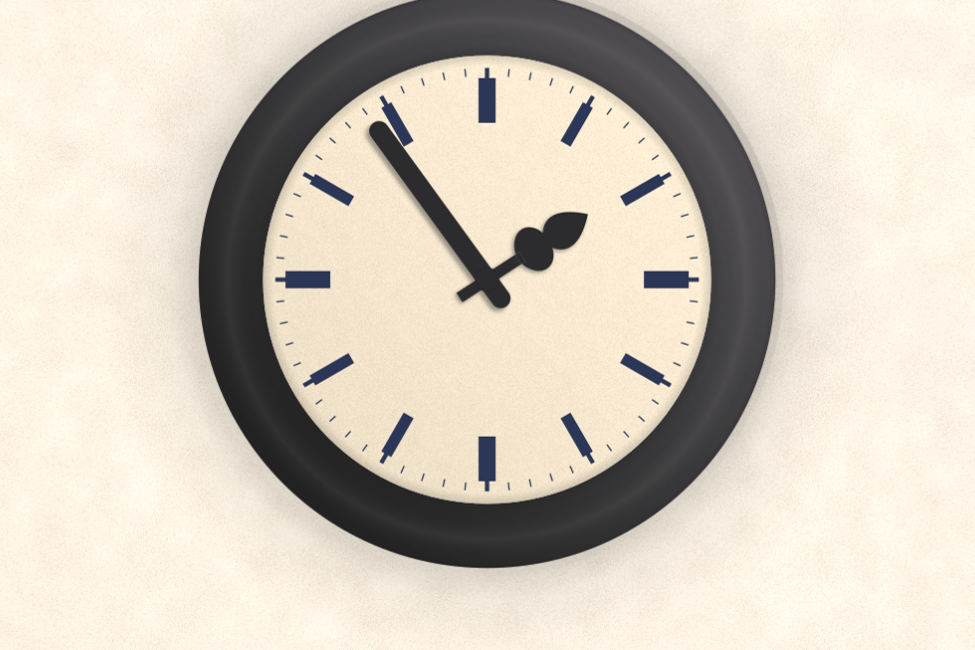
1:54
